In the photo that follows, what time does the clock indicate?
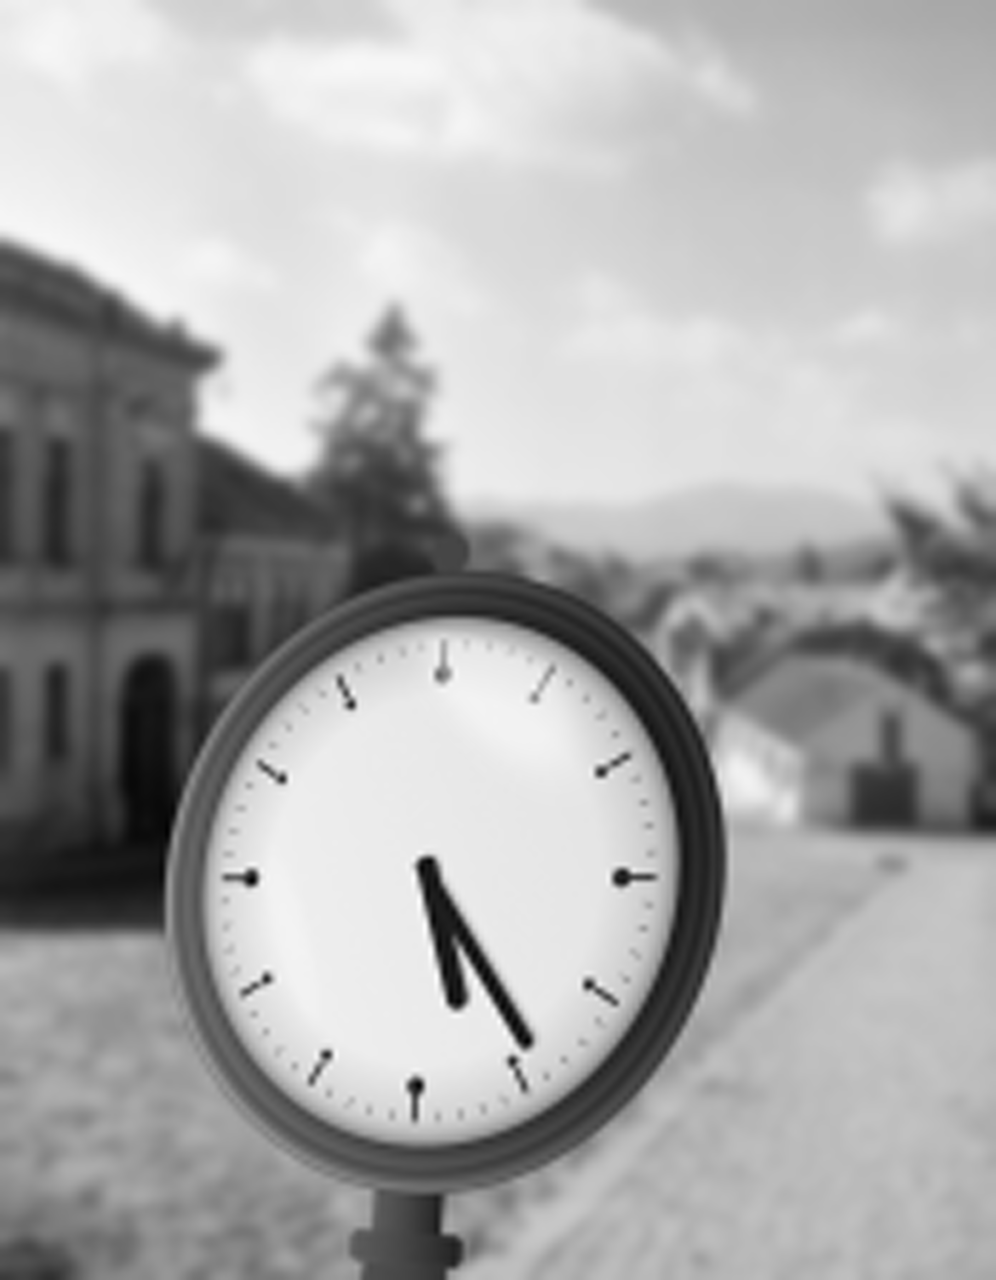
5:24
